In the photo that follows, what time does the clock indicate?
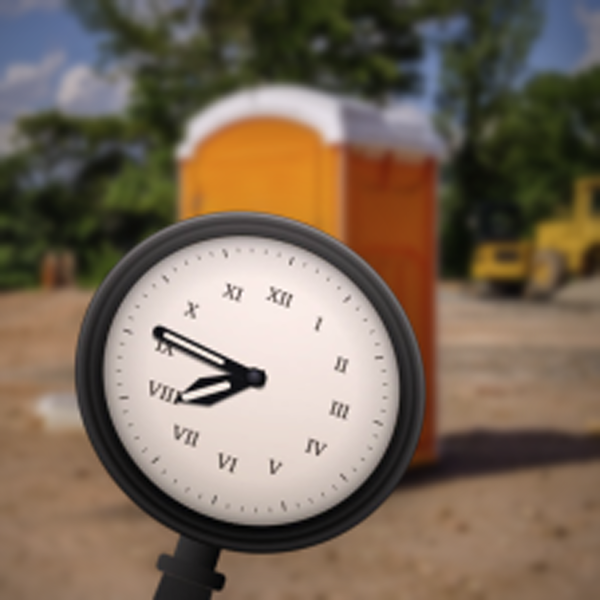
7:46
